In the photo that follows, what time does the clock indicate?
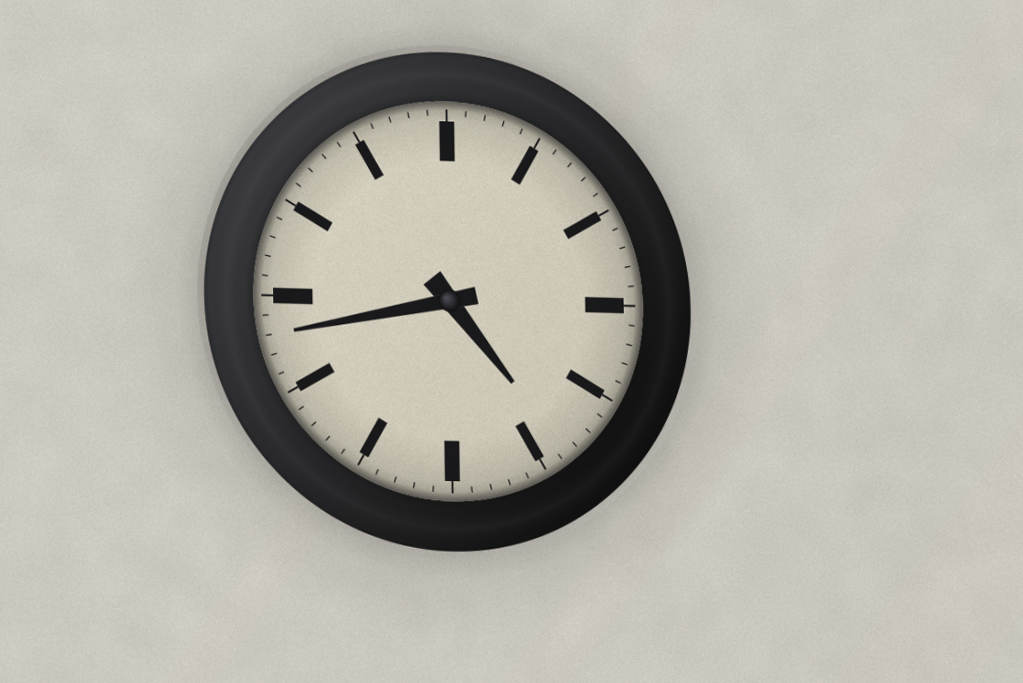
4:43
